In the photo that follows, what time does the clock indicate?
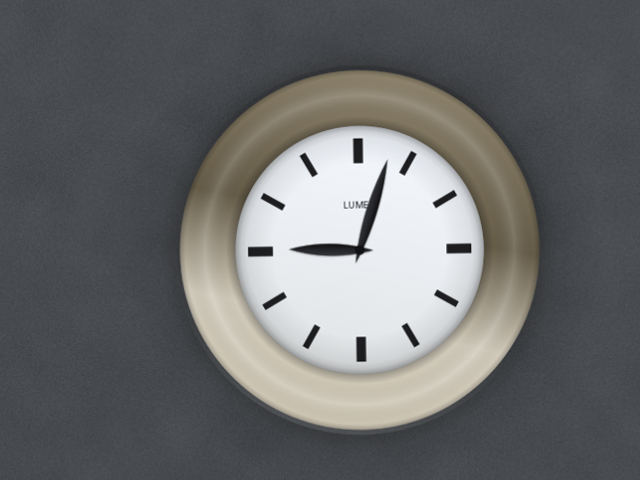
9:03
